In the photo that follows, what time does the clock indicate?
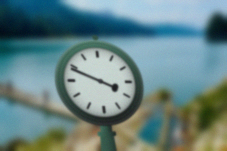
3:49
